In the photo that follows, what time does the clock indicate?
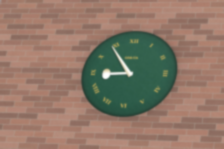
8:54
